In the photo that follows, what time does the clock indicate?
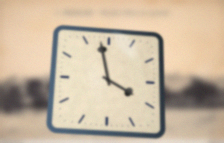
3:58
